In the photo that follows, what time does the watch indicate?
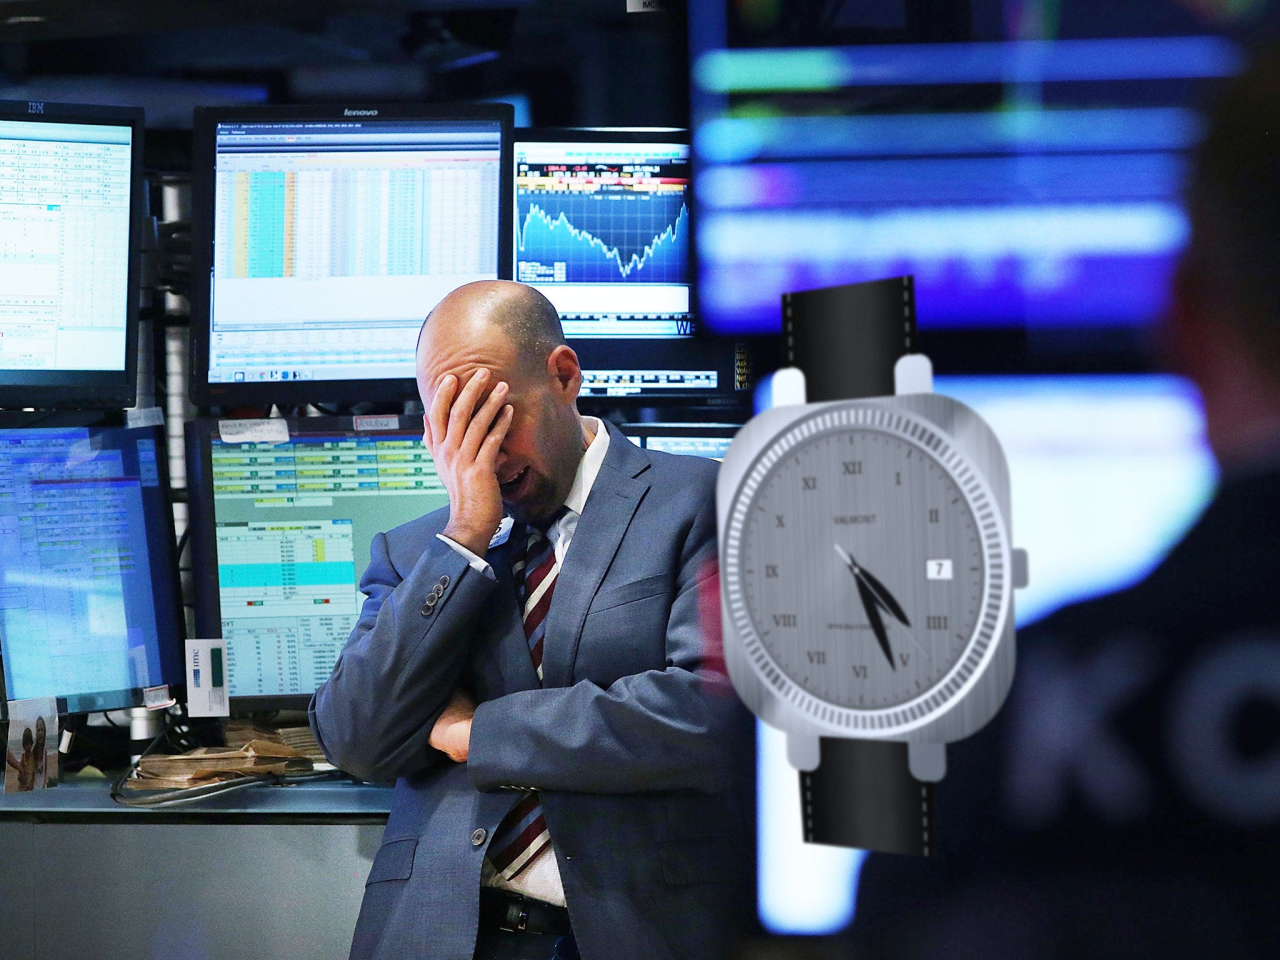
4:26:23
